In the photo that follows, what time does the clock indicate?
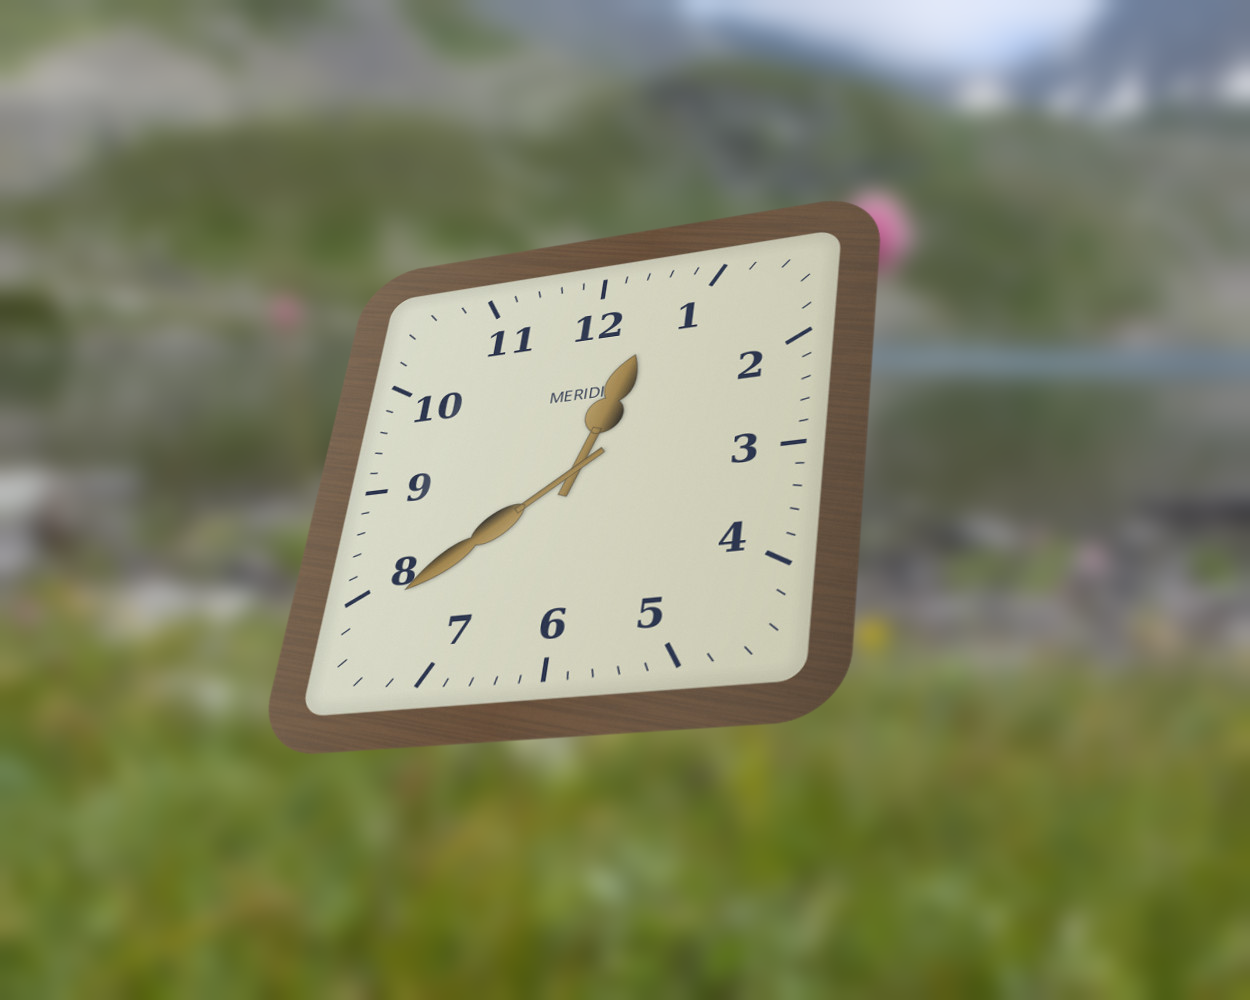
12:39
